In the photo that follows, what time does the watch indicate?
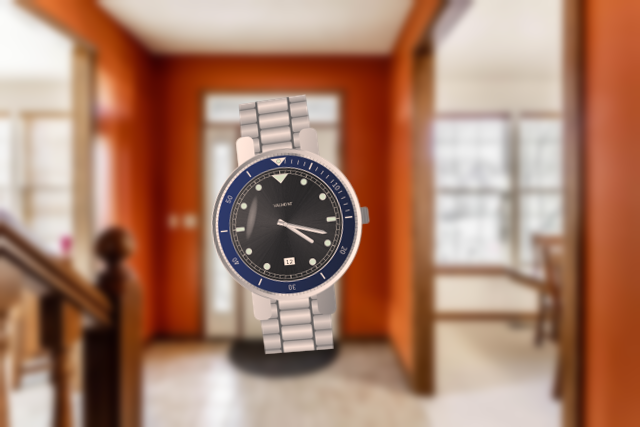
4:18
